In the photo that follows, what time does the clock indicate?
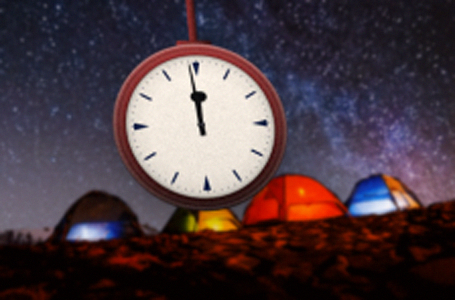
11:59
